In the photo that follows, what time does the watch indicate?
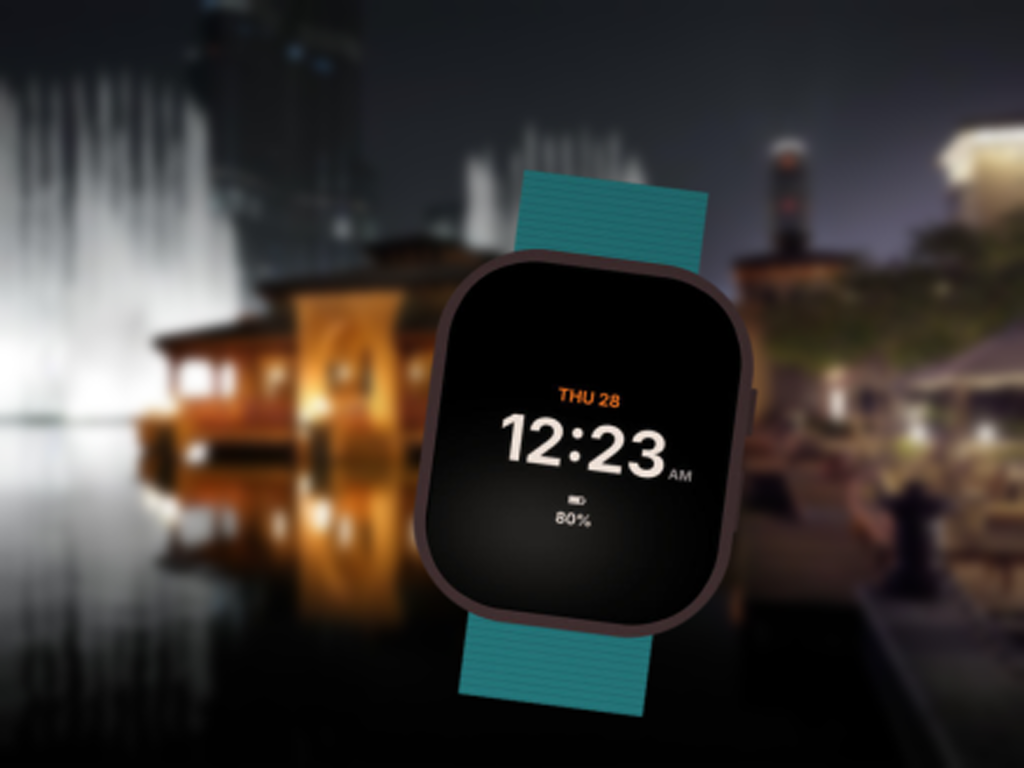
12:23
